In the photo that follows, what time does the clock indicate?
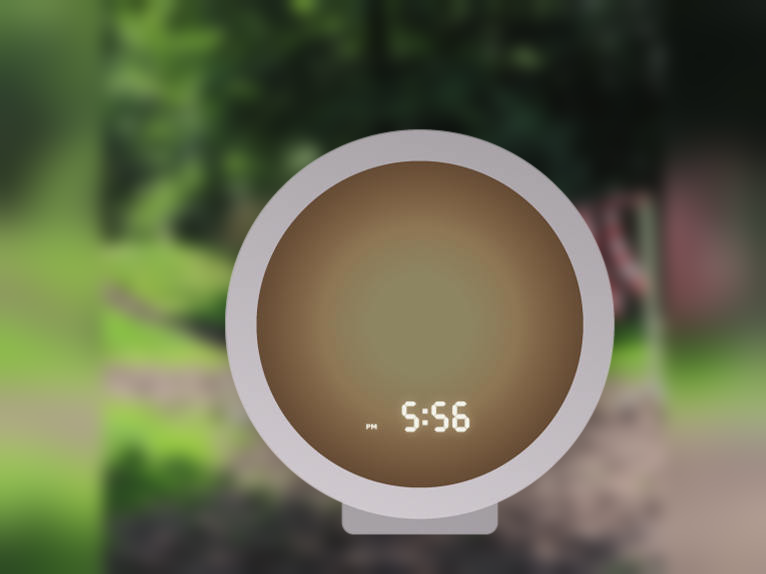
5:56
